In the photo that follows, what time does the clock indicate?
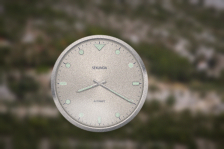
8:20
